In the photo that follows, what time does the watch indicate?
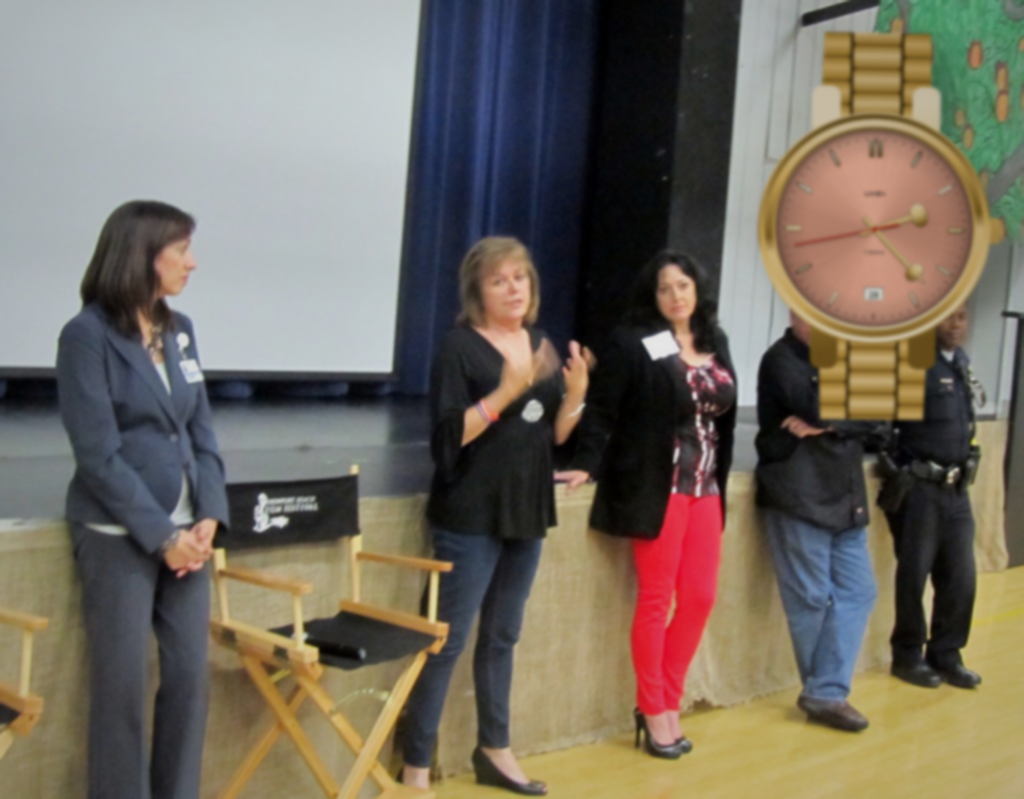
2:22:43
